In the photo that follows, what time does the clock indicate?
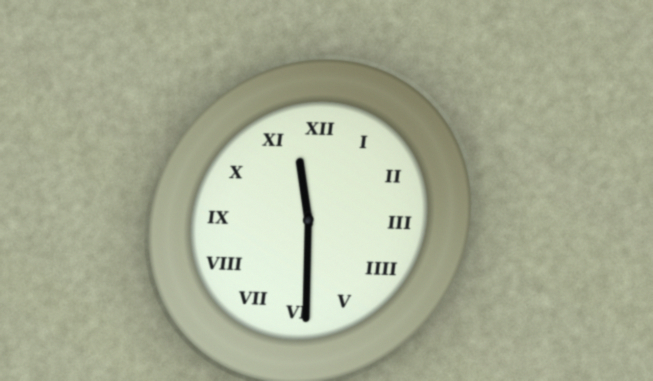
11:29
